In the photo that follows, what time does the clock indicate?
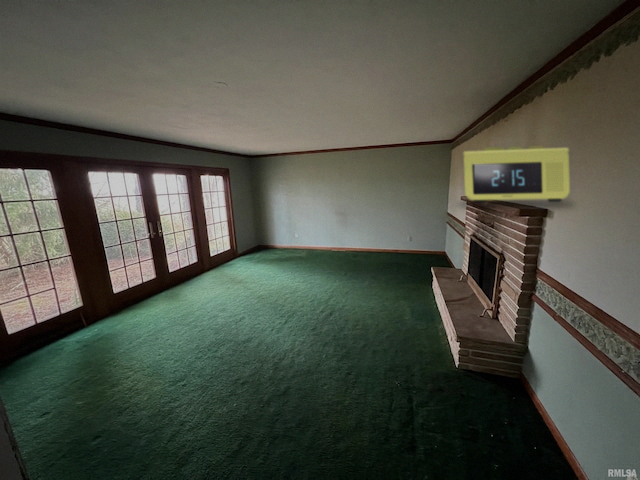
2:15
